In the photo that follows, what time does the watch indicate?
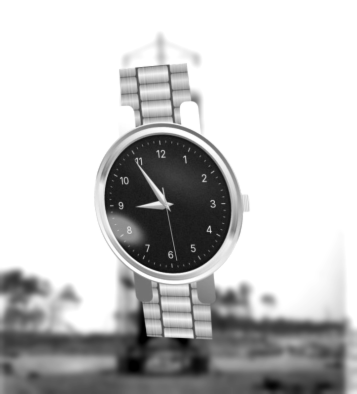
8:54:29
